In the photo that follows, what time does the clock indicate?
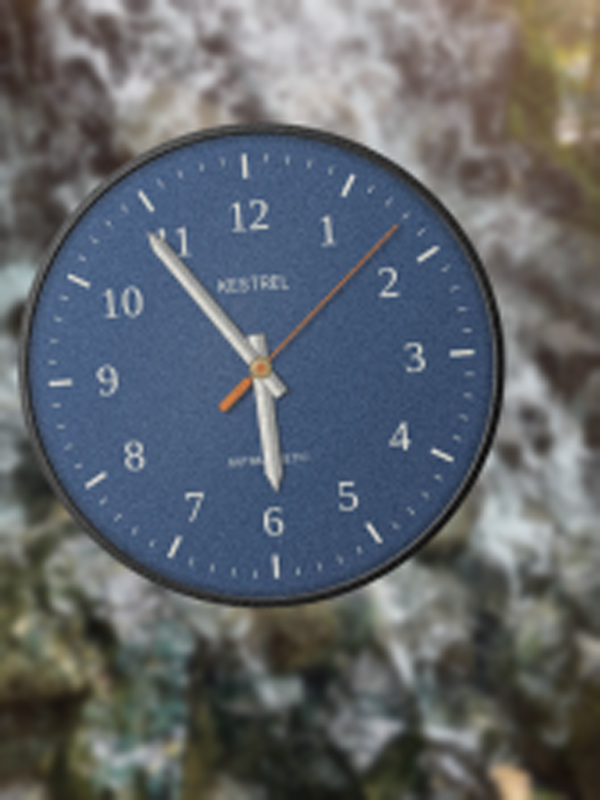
5:54:08
